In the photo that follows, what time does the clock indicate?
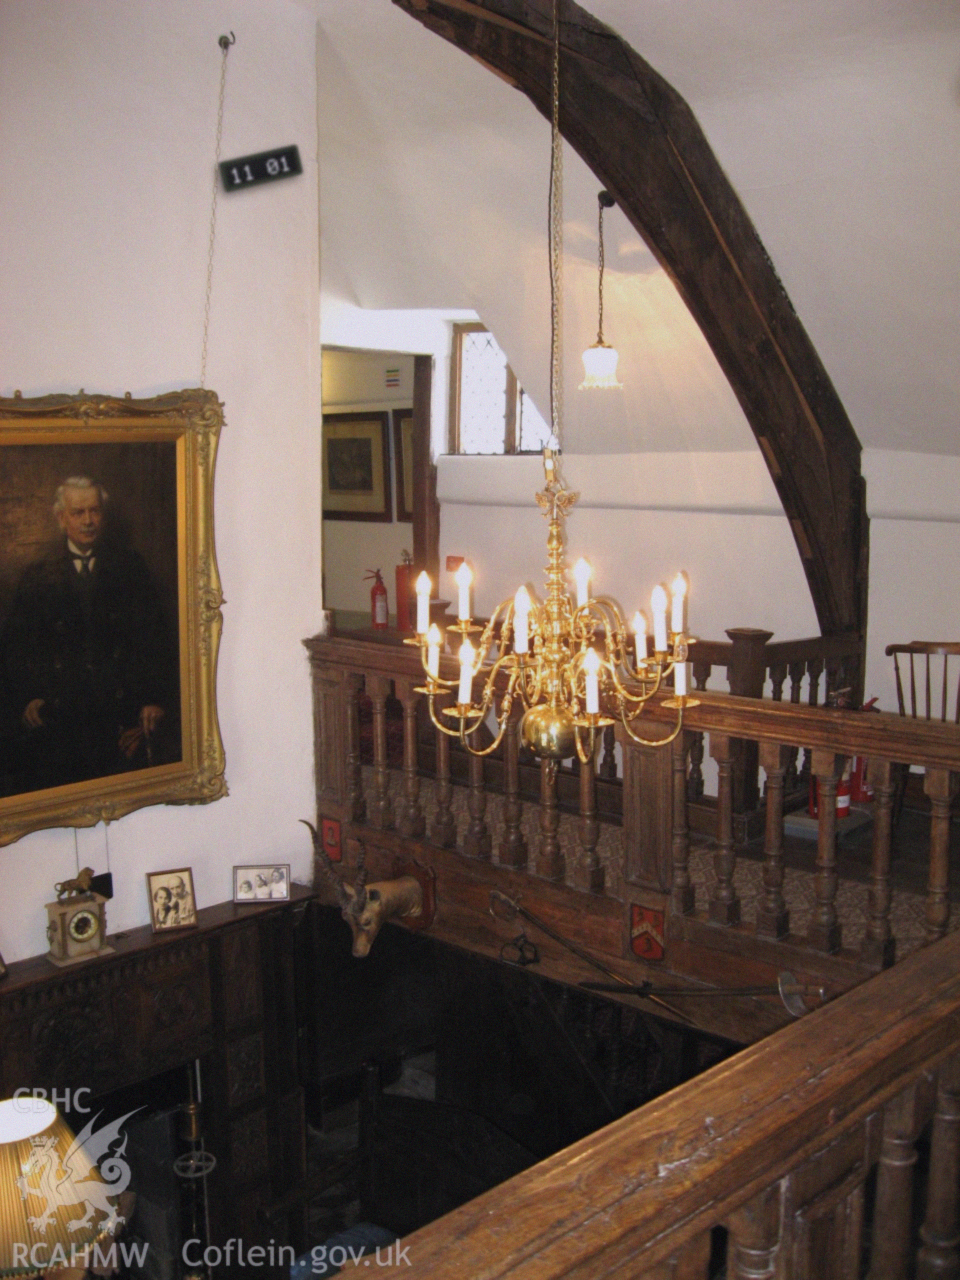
11:01
